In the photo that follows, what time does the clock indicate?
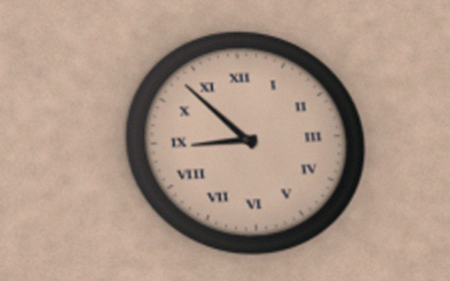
8:53
